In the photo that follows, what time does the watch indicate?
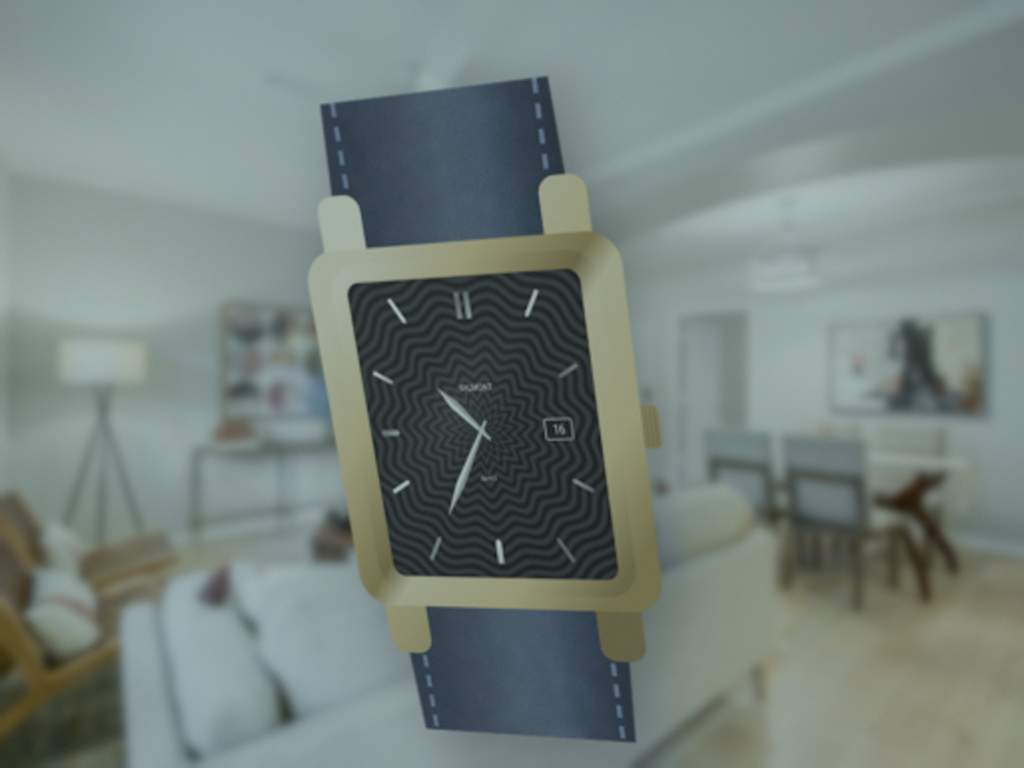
10:35
